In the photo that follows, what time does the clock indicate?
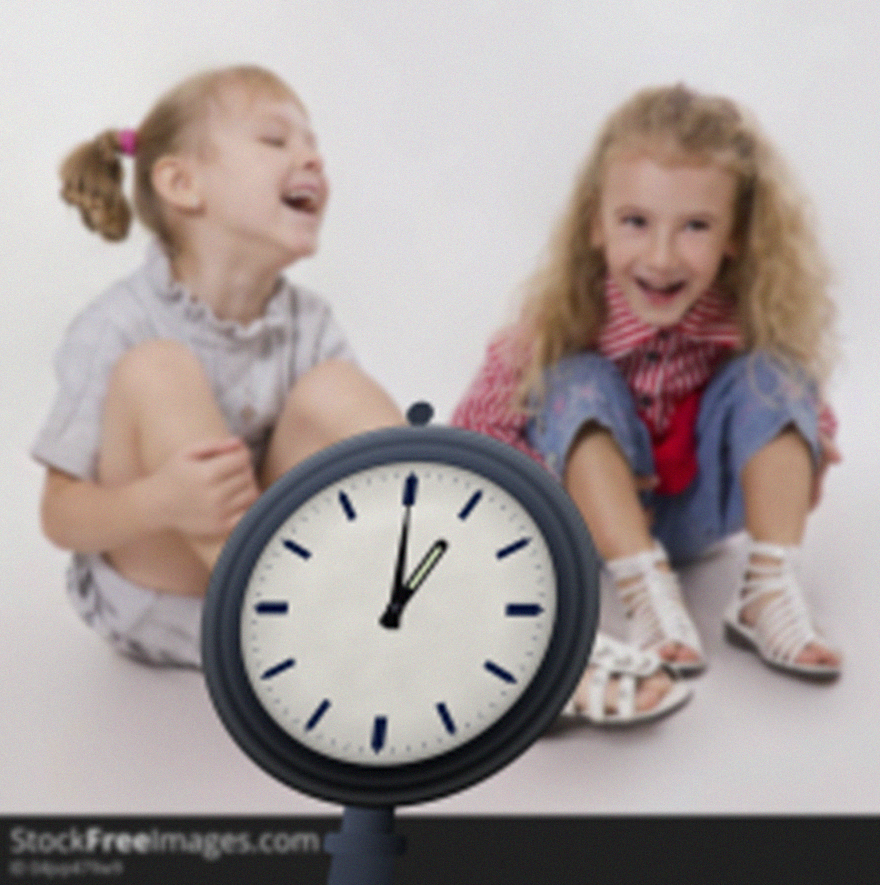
1:00
